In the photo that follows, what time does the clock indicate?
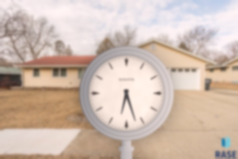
6:27
